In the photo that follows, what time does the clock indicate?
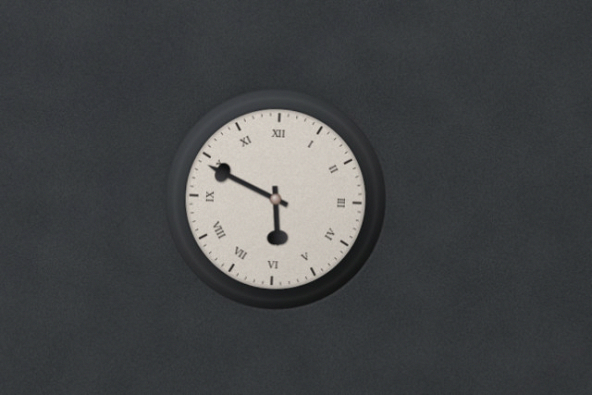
5:49
